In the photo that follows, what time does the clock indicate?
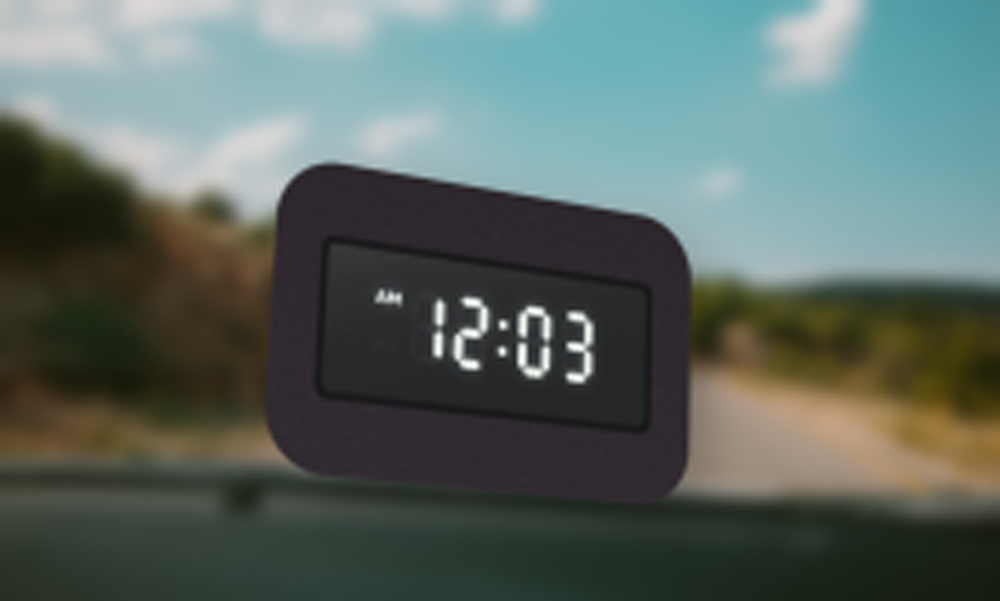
12:03
